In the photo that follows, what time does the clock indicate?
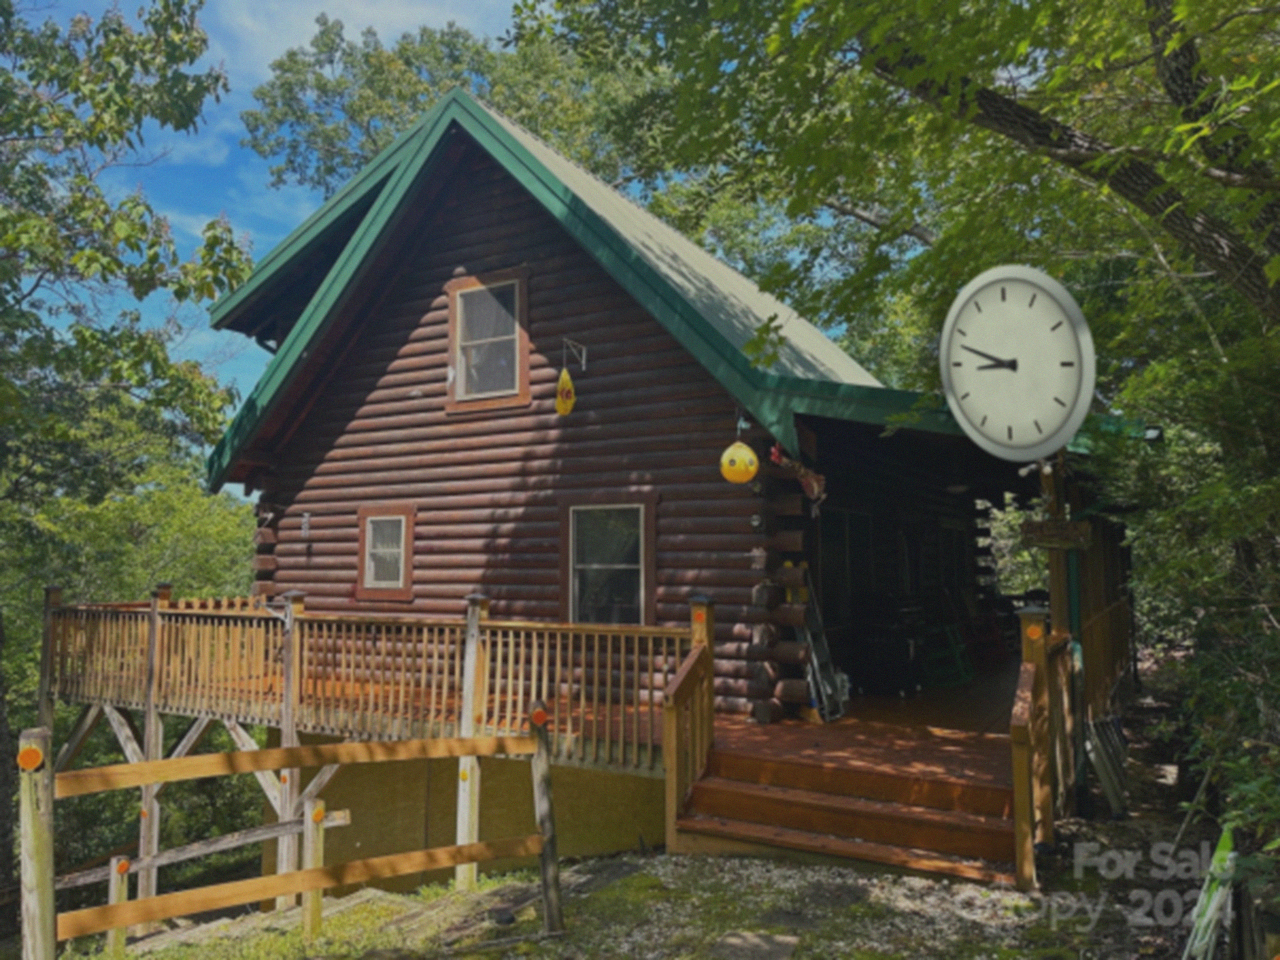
8:48
